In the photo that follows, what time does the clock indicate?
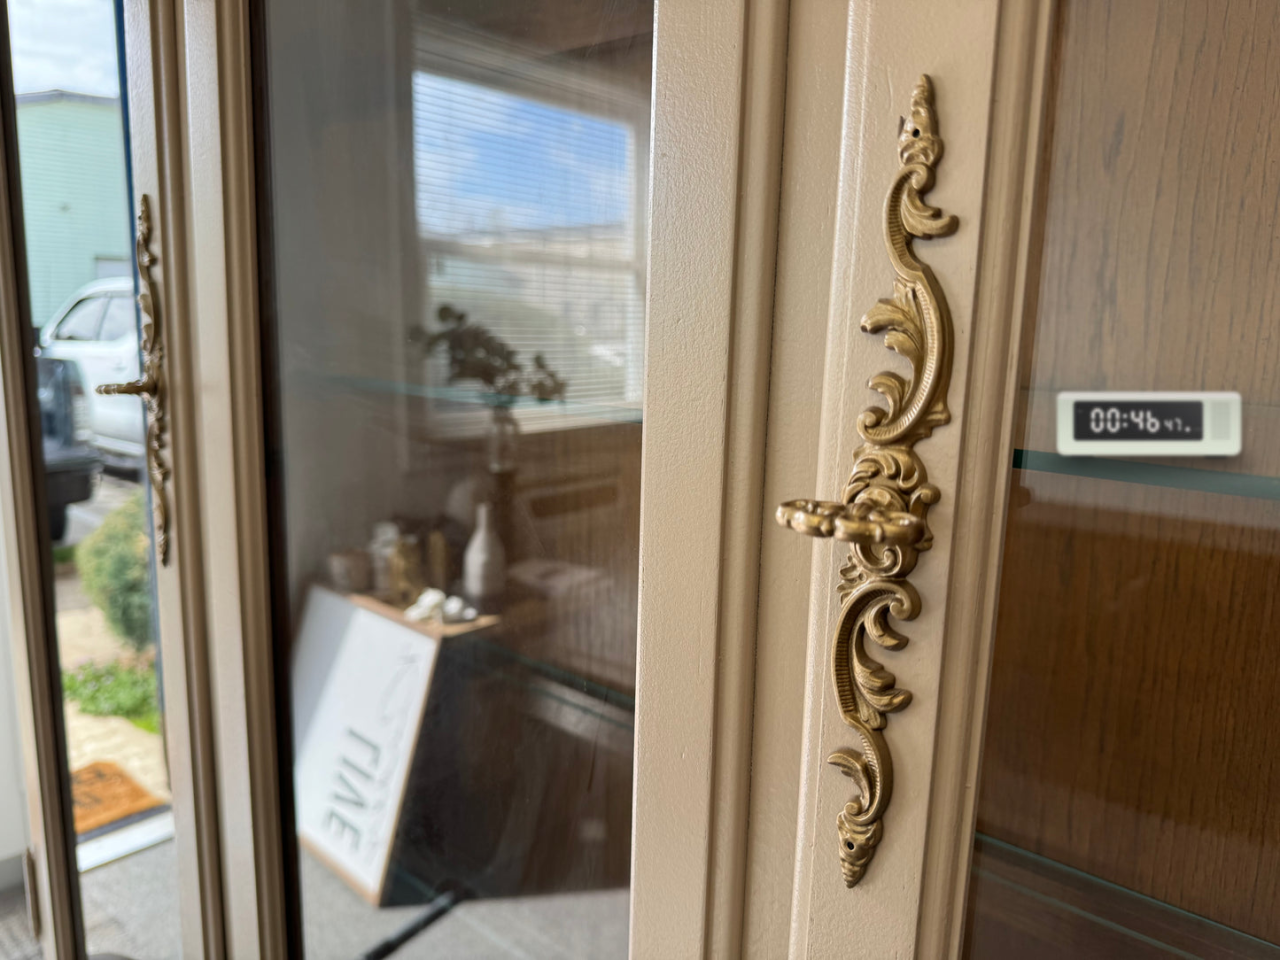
0:46:47
